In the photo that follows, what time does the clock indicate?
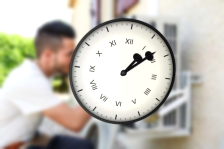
1:08
